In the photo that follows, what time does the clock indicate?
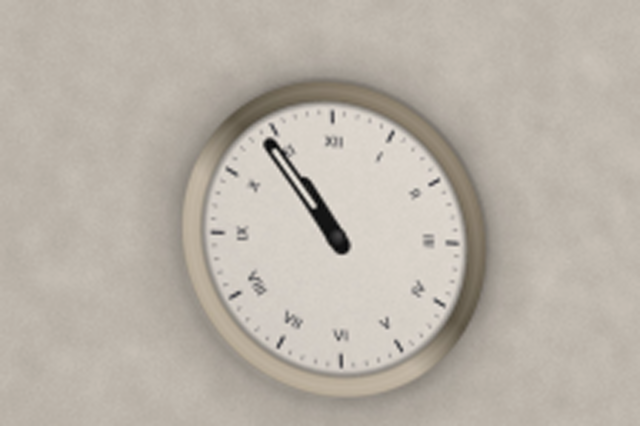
10:54
